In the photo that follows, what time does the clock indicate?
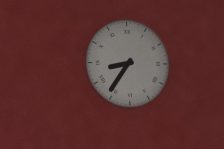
8:36
